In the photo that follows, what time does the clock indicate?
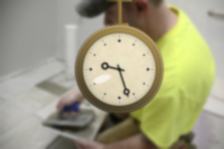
9:27
